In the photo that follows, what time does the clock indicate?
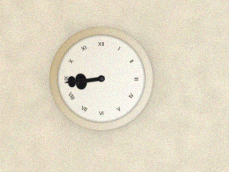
8:44
